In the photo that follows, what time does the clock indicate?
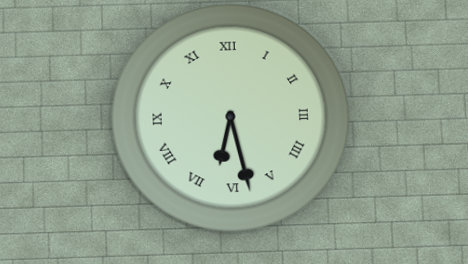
6:28
